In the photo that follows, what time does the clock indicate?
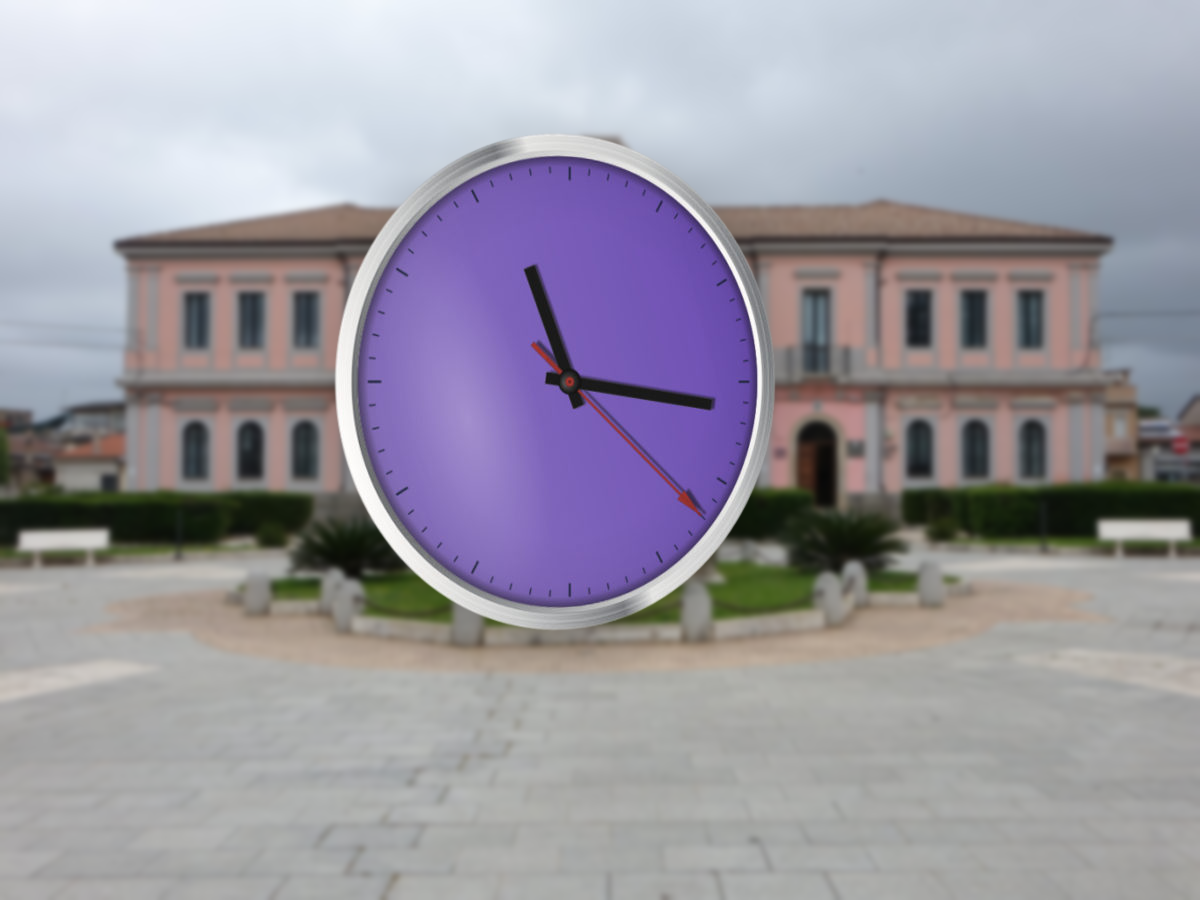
11:16:22
